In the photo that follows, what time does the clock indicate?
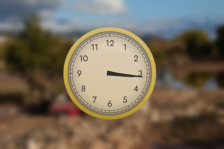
3:16
